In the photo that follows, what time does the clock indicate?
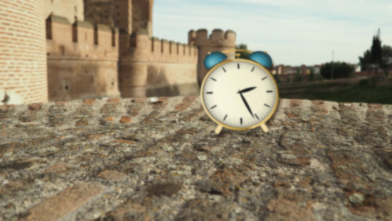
2:26
